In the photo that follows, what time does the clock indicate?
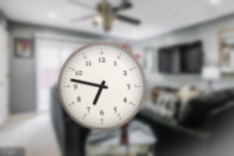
6:47
